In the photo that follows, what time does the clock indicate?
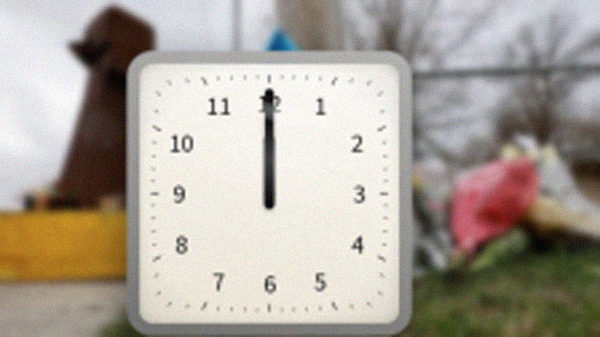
12:00
